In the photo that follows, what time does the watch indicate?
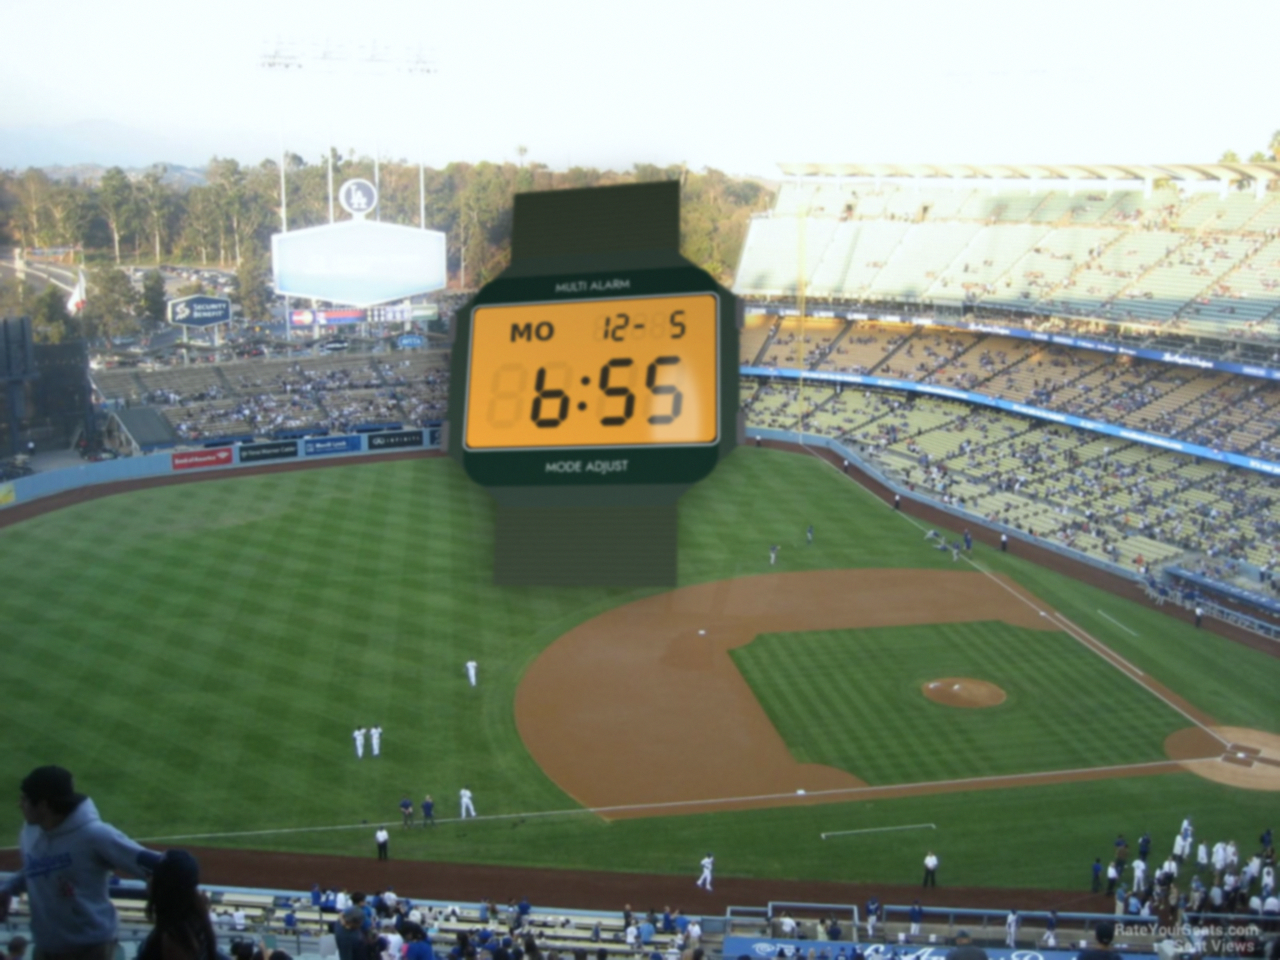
6:55
